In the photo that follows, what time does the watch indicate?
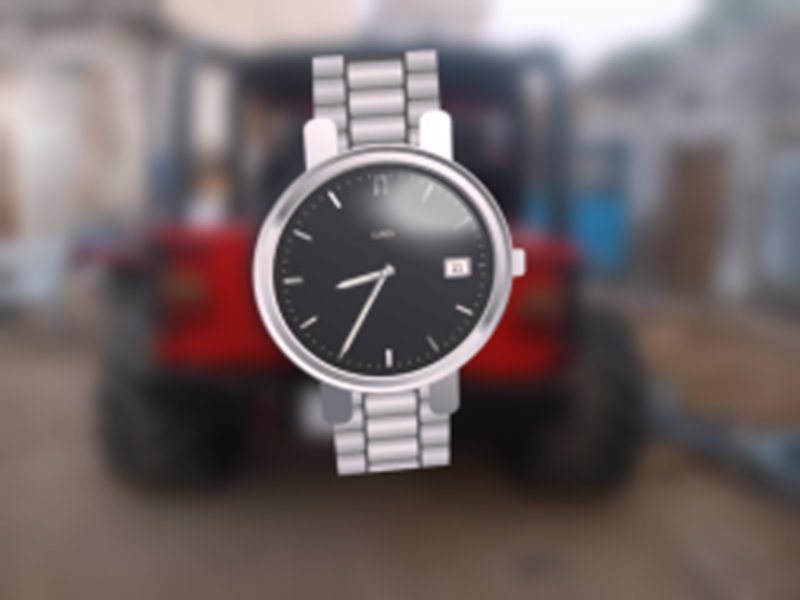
8:35
